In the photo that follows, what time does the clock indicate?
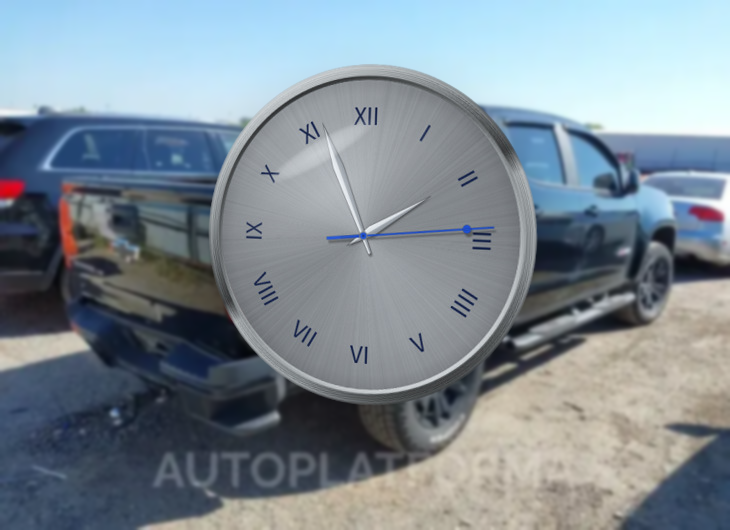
1:56:14
